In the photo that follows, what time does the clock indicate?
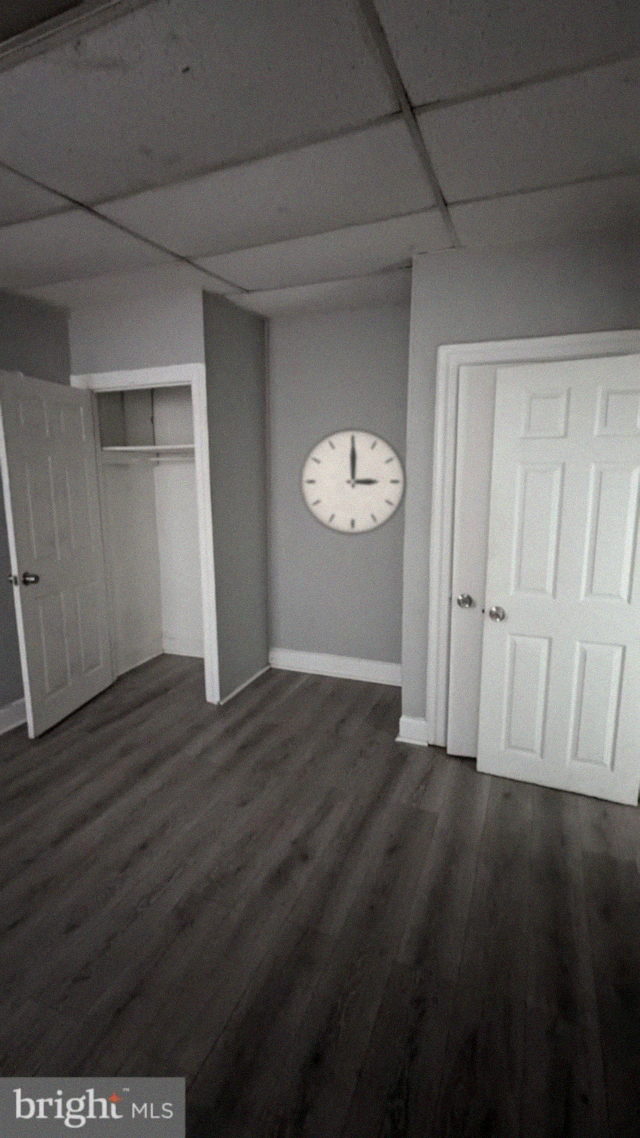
3:00
